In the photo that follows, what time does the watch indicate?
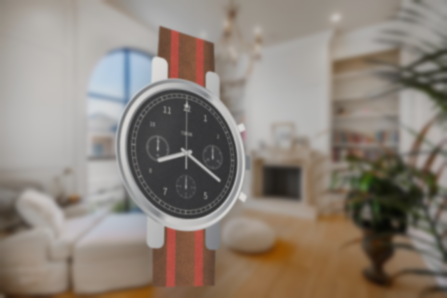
8:20
